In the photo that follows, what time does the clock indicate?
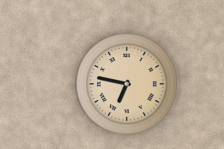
6:47
